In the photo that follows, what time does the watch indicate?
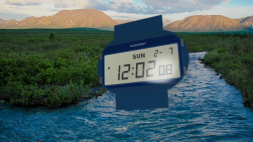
12:02:08
